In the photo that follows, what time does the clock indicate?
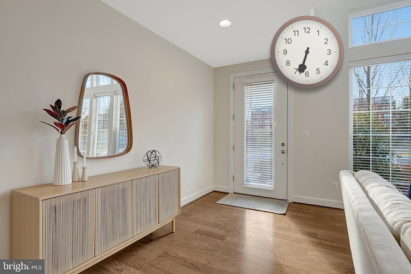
6:33
